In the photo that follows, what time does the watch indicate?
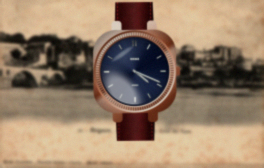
4:19
